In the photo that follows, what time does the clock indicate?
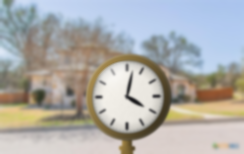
4:02
